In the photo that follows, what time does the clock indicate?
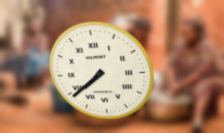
7:39
